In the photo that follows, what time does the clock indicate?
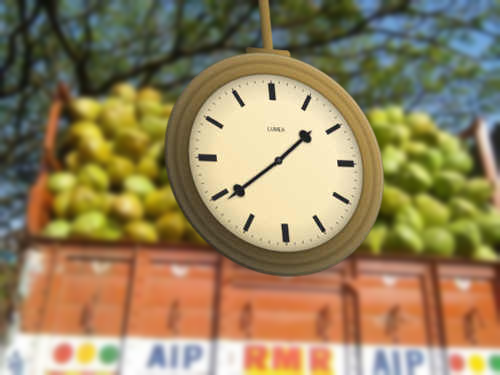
1:39
